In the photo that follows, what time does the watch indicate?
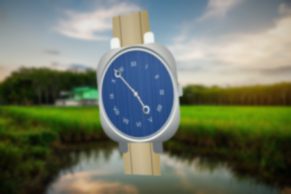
4:53
